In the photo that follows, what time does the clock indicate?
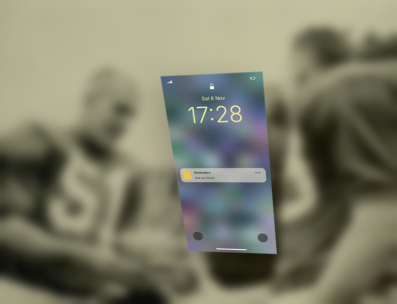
17:28
